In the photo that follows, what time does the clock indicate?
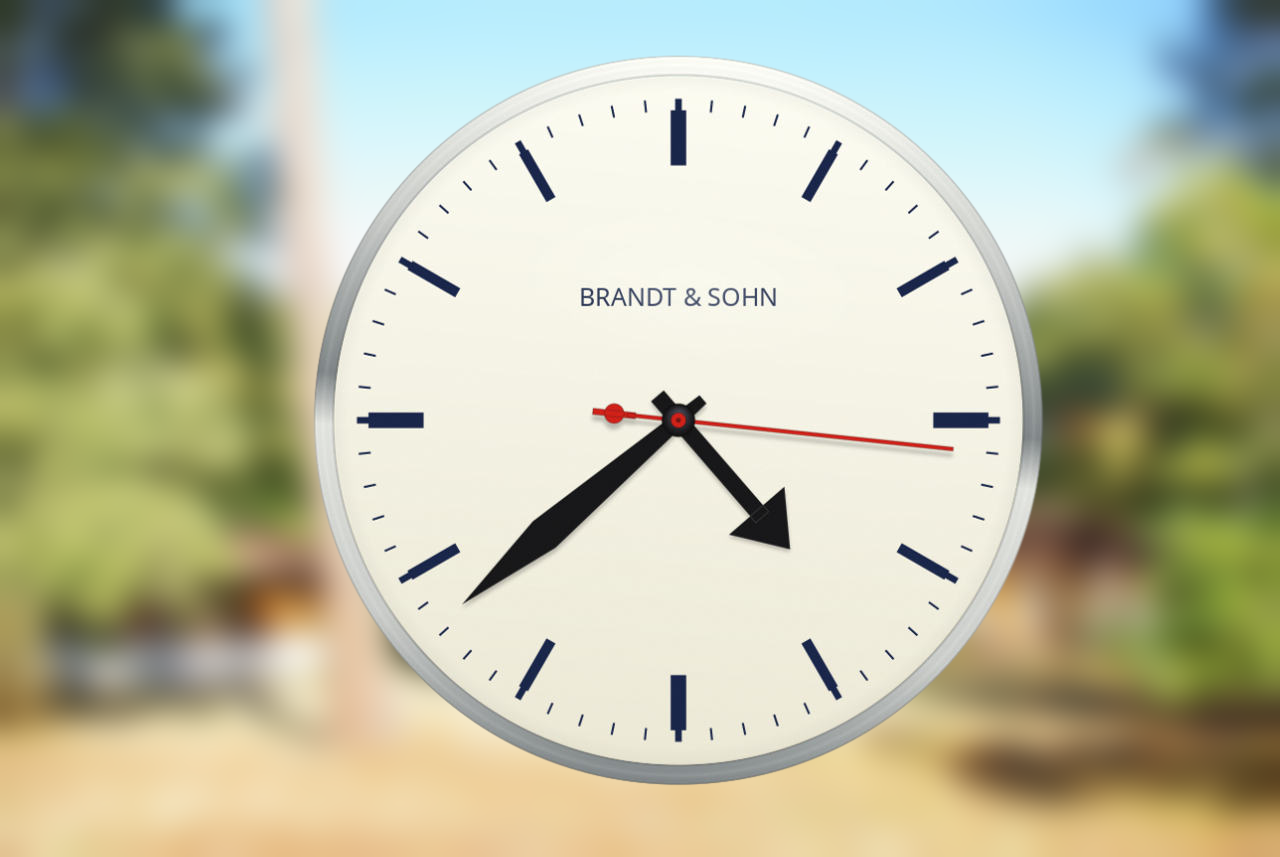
4:38:16
